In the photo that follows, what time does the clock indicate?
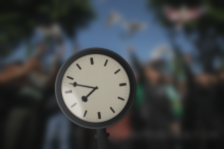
7:48
